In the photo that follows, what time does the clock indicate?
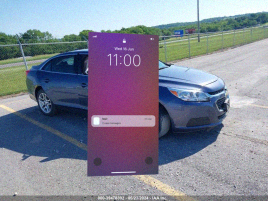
11:00
